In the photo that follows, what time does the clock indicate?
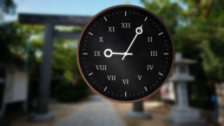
9:05
